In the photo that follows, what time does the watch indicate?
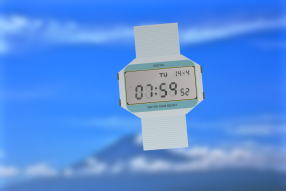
7:59:52
